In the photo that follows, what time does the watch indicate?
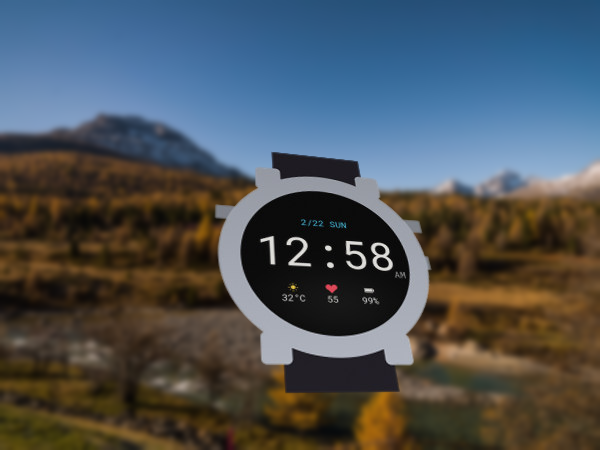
12:58
